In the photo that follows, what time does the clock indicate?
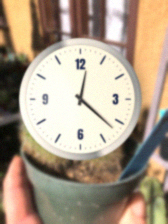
12:22
